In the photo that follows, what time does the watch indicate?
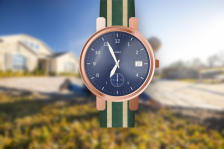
6:56
